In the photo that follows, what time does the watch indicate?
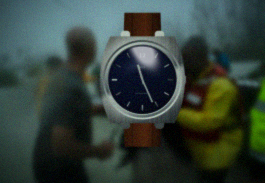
11:26
